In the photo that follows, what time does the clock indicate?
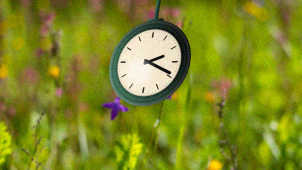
2:19
